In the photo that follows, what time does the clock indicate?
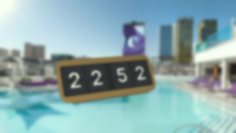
22:52
